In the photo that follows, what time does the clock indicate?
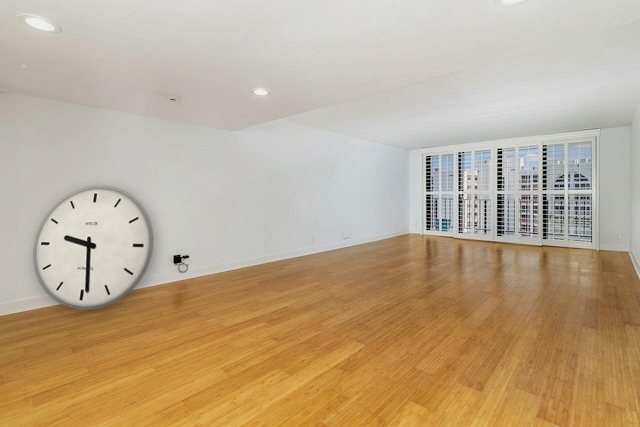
9:29
